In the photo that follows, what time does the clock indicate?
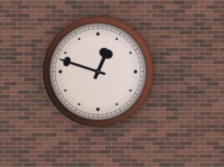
12:48
